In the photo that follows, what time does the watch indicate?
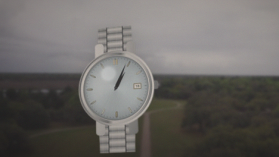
1:04
